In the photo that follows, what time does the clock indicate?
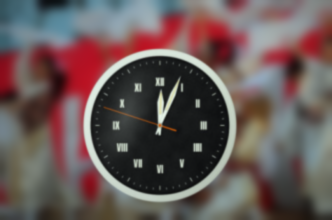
12:03:48
